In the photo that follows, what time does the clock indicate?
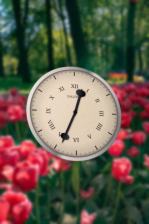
12:34
